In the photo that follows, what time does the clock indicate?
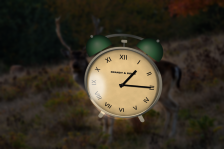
1:15
